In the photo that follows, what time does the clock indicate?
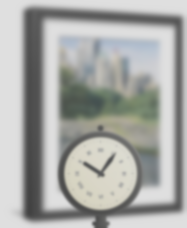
10:06
